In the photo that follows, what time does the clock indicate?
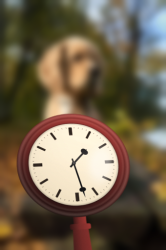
1:28
